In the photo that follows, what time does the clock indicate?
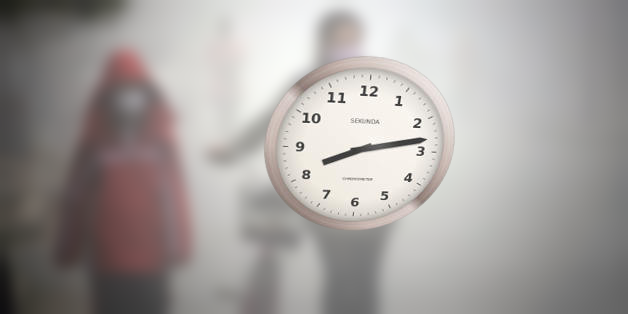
8:13
